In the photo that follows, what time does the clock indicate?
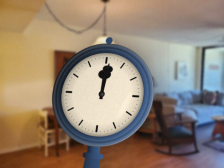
12:01
